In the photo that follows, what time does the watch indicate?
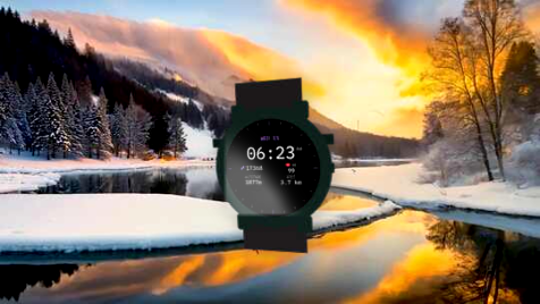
6:23
